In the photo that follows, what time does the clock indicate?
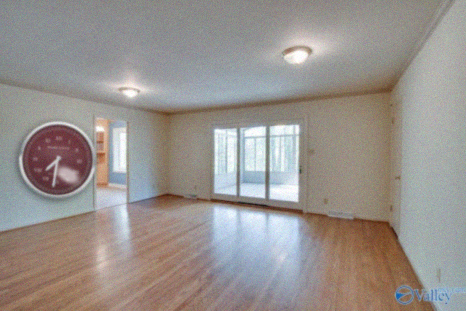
7:31
